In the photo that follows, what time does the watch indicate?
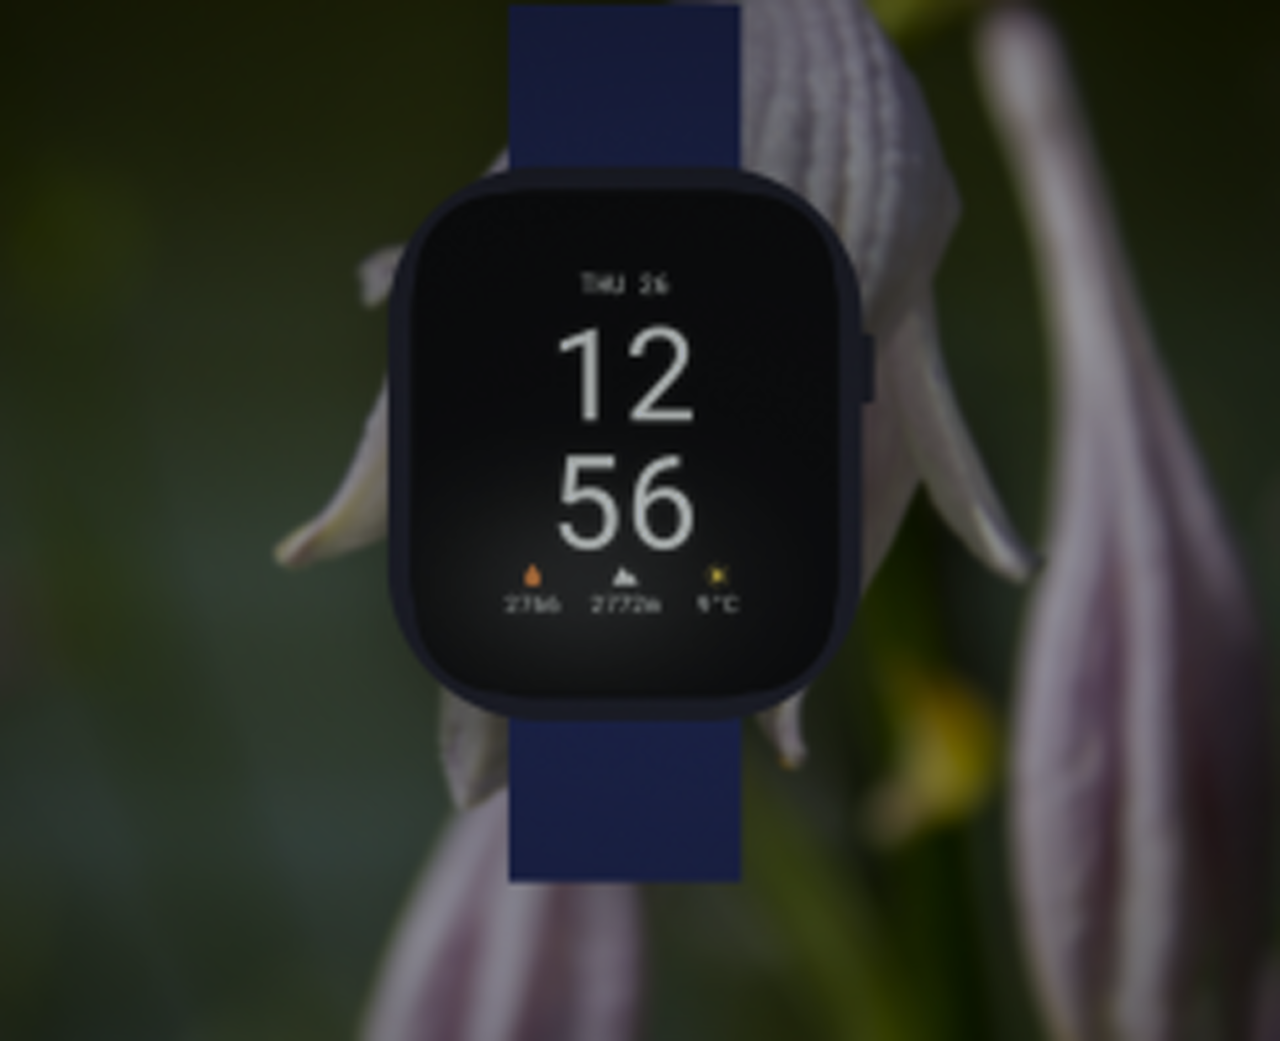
12:56
